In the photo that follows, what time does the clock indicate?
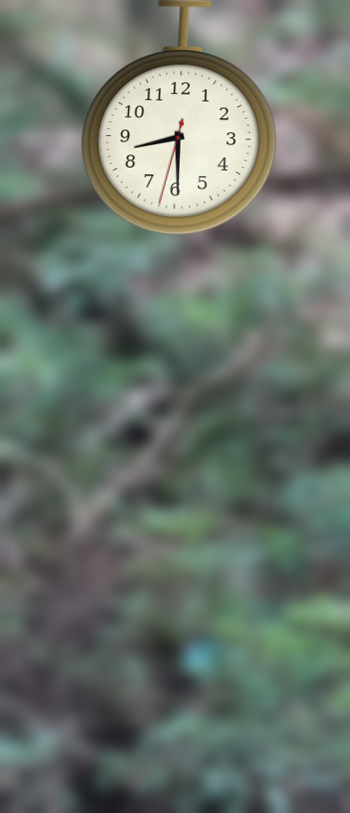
8:29:32
